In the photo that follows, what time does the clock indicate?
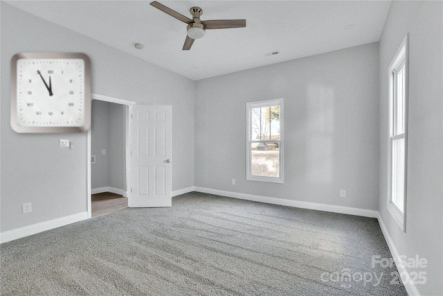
11:55
